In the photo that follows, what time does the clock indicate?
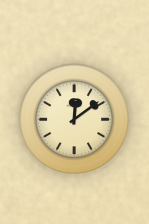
12:09
